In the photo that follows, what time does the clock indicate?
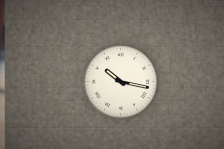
10:17
